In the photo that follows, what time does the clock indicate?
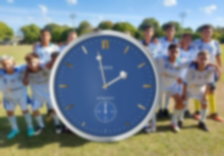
1:58
